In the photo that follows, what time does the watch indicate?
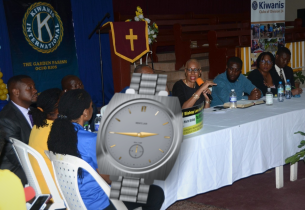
2:45
